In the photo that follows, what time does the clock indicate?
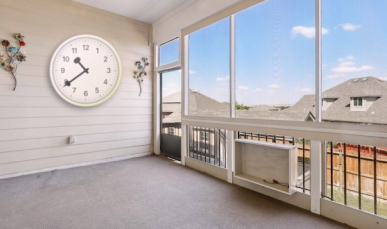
10:39
